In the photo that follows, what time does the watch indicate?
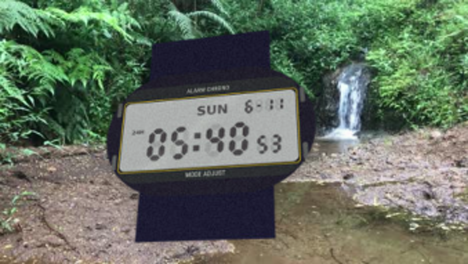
5:40:53
